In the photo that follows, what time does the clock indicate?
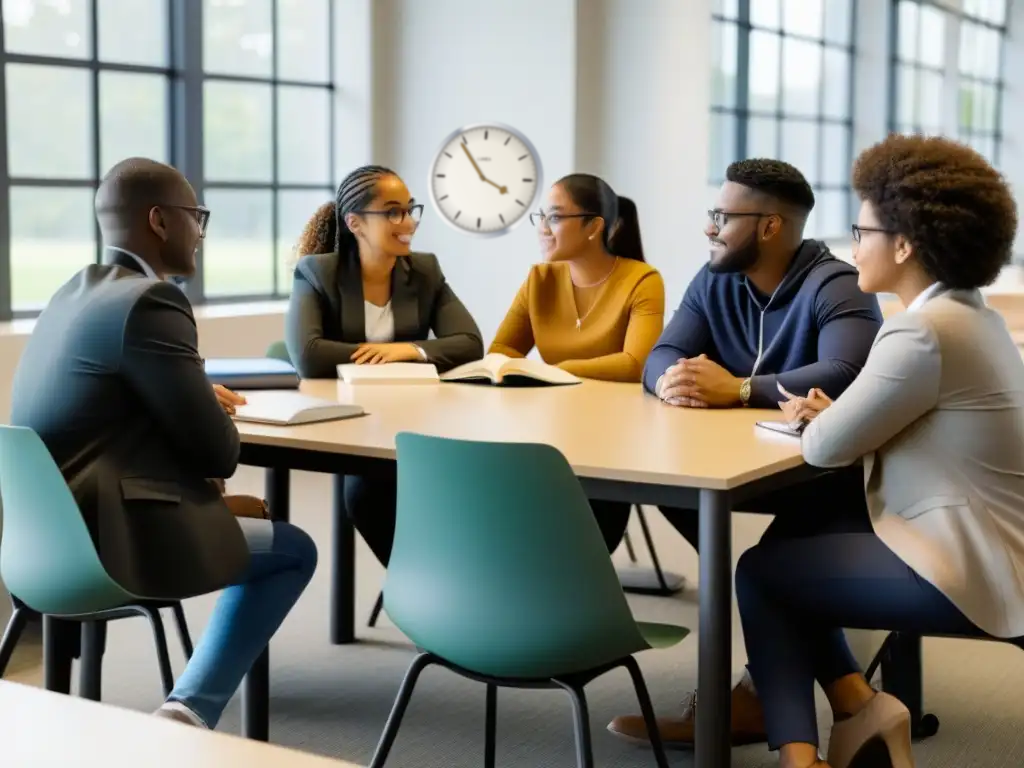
3:54
